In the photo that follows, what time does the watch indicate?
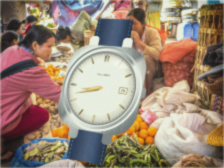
8:42
